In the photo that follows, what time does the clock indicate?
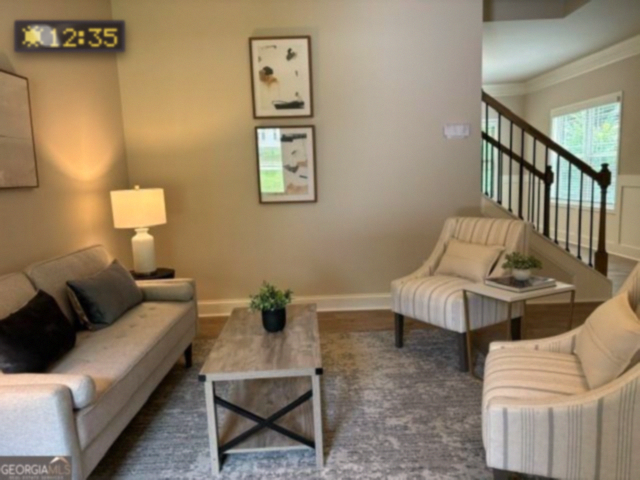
12:35
